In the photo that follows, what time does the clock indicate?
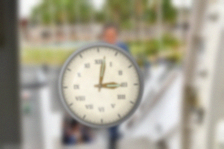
3:02
